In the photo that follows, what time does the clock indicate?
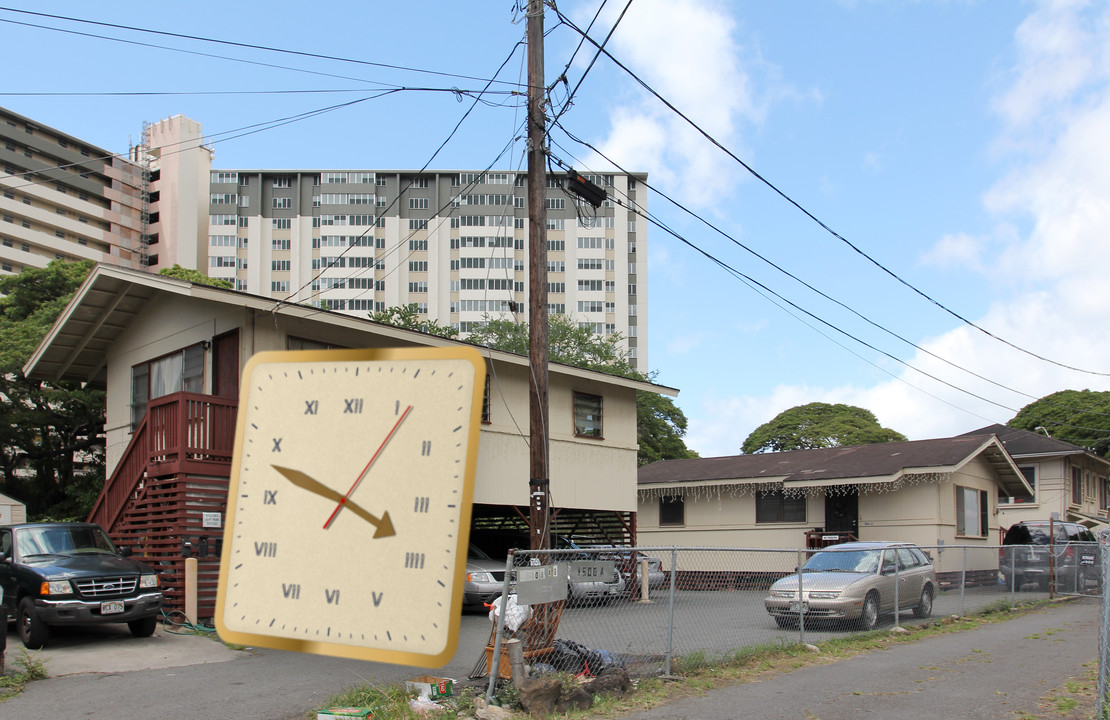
3:48:06
